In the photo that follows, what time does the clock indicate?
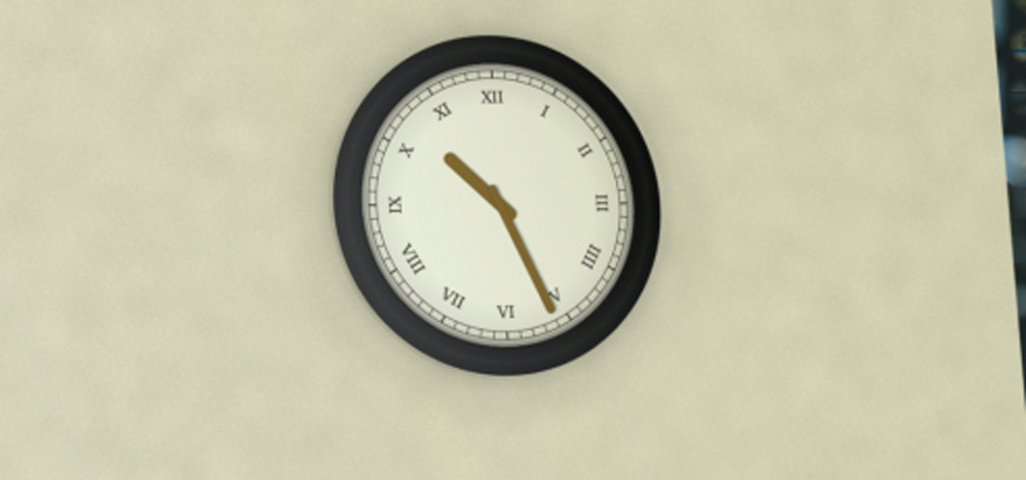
10:26
